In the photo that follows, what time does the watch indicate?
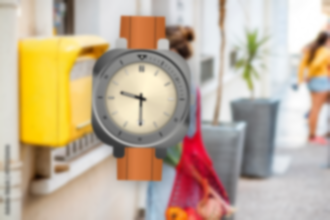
9:30
